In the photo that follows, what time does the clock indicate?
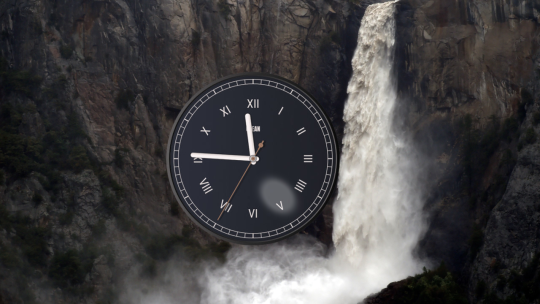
11:45:35
